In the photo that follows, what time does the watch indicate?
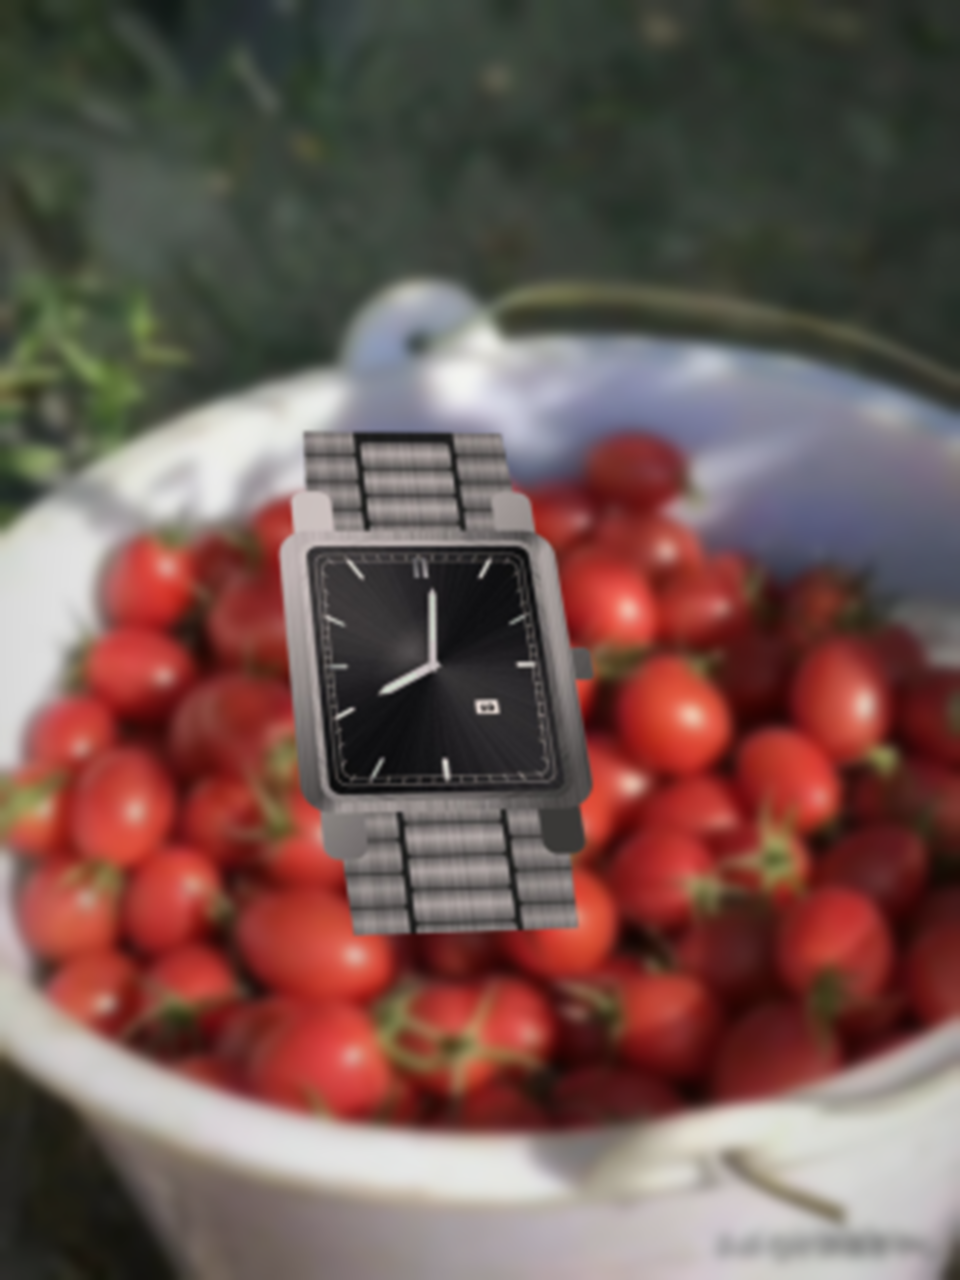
8:01
